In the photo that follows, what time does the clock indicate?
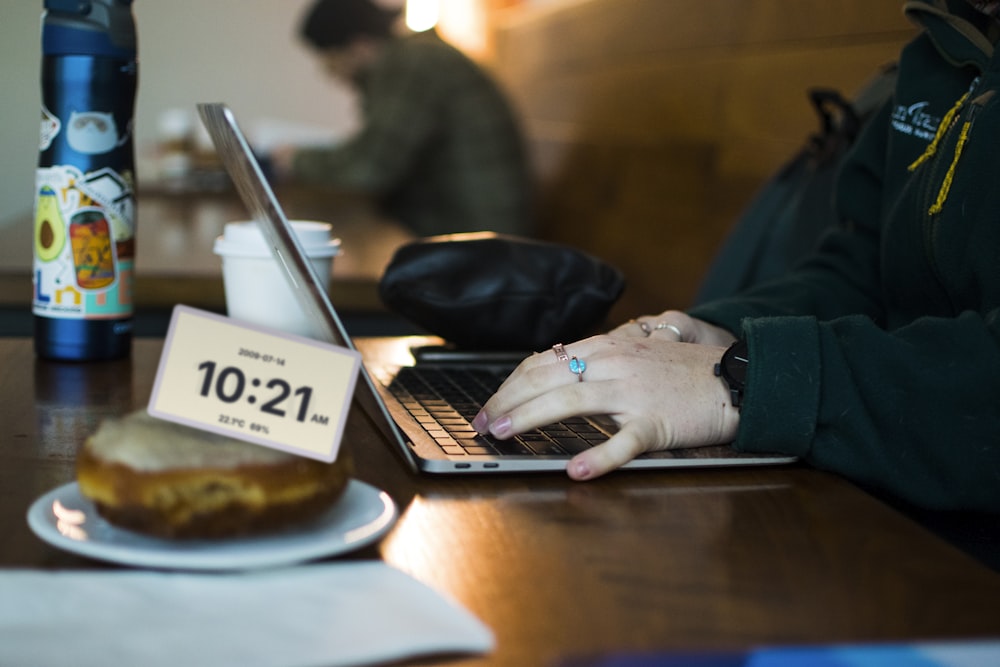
10:21
